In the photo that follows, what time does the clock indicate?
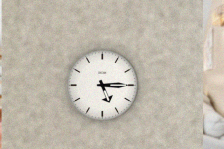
5:15
